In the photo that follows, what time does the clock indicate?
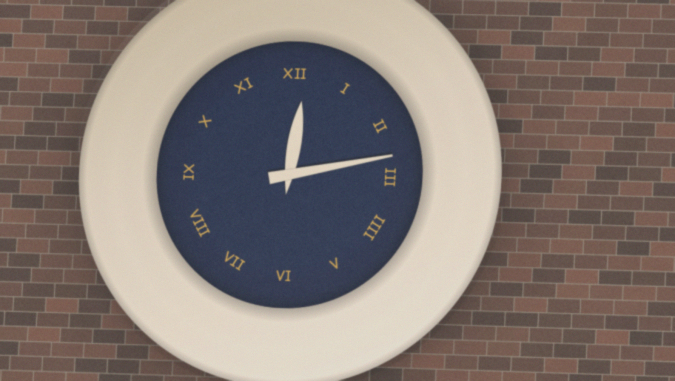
12:13
